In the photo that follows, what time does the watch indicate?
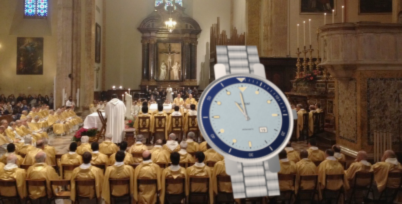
10:59
